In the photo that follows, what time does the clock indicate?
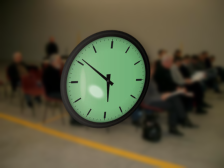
5:51
